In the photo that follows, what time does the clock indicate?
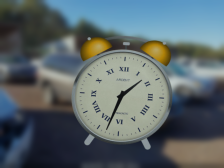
1:33
